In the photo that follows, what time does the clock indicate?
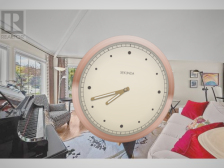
7:42
